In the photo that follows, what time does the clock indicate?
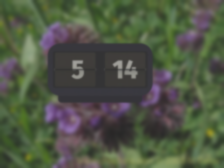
5:14
